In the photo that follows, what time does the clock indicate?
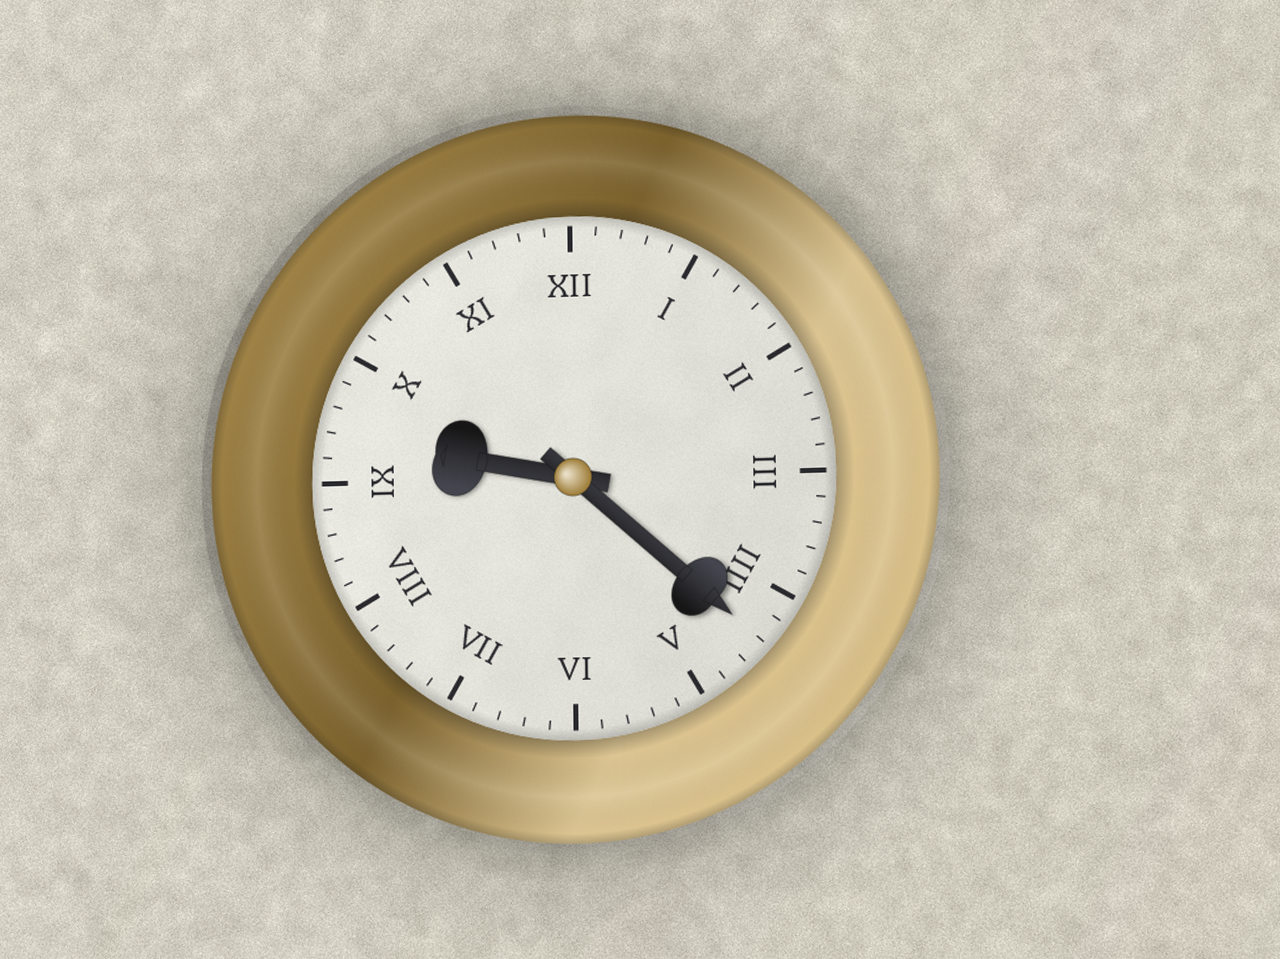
9:22
